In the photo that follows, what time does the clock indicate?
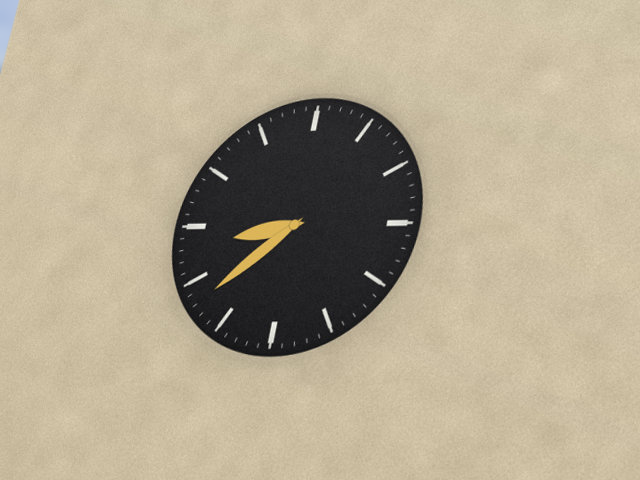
8:38
